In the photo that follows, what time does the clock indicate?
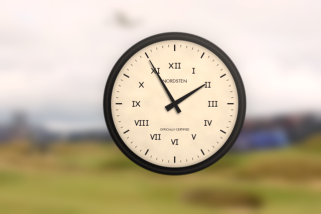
1:55
